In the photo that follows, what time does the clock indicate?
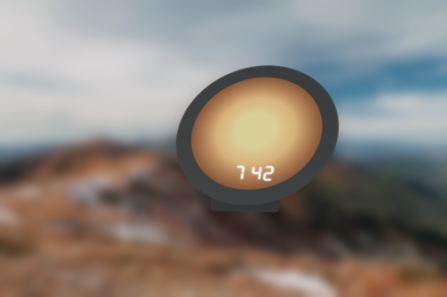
7:42
